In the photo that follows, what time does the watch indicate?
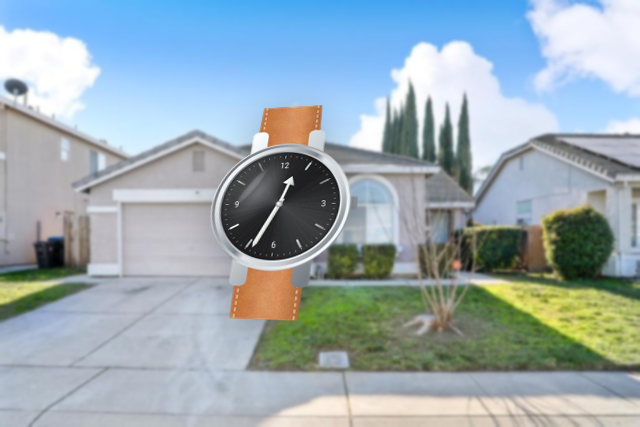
12:34
